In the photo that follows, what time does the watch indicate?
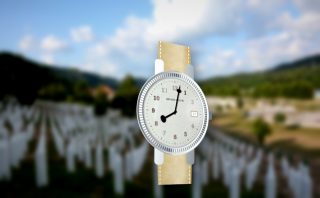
8:02
